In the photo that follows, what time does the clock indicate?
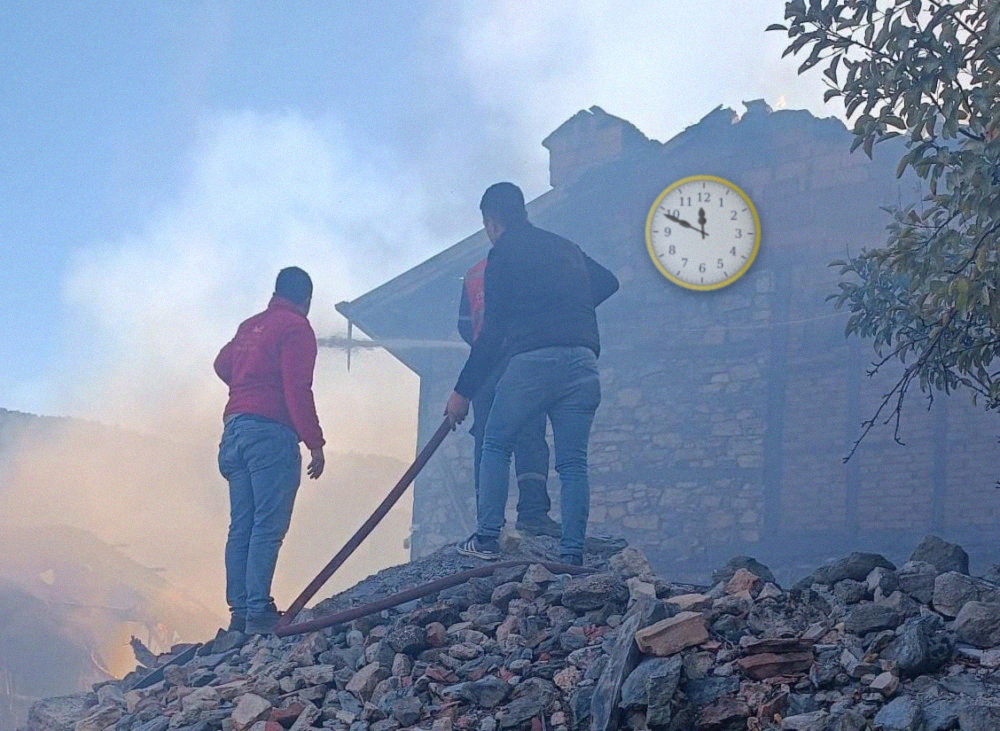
11:49
